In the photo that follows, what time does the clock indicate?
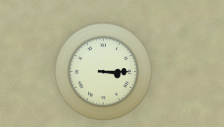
3:15
